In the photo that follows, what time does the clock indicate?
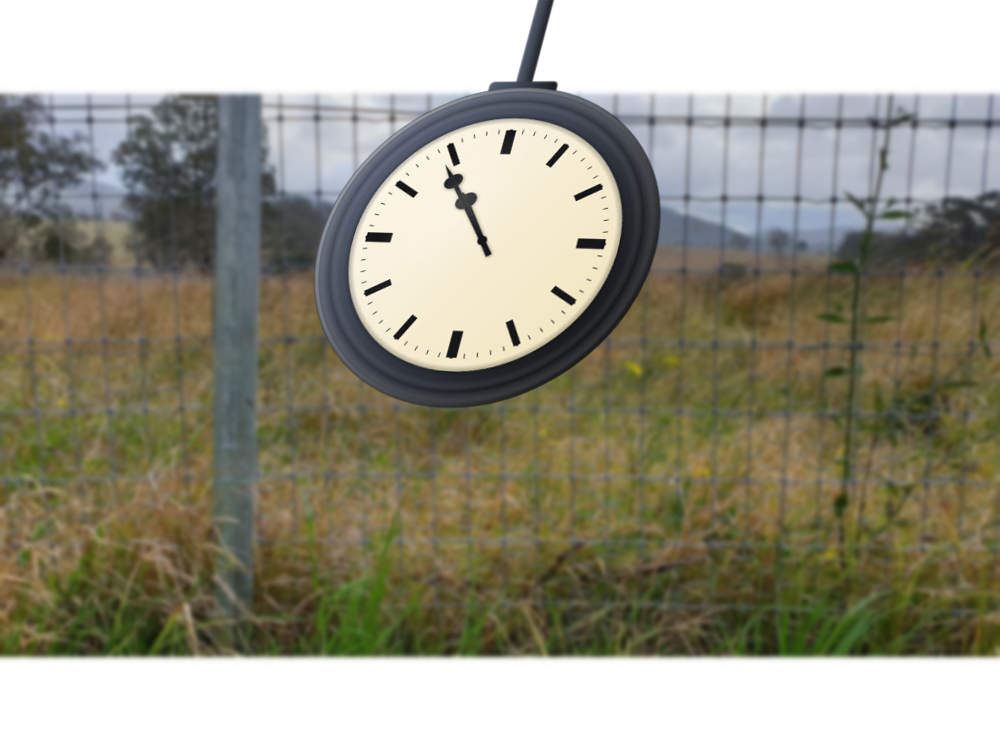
10:54
